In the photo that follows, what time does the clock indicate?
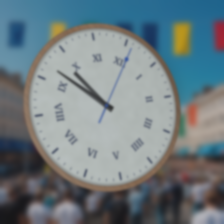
9:47:01
